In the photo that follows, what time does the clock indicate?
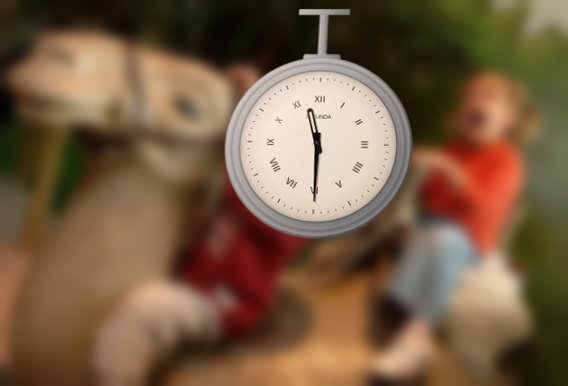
11:30
